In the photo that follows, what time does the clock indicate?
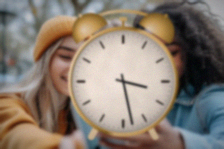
3:28
